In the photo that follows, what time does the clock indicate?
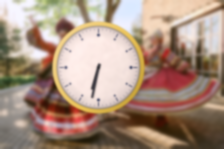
6:32
